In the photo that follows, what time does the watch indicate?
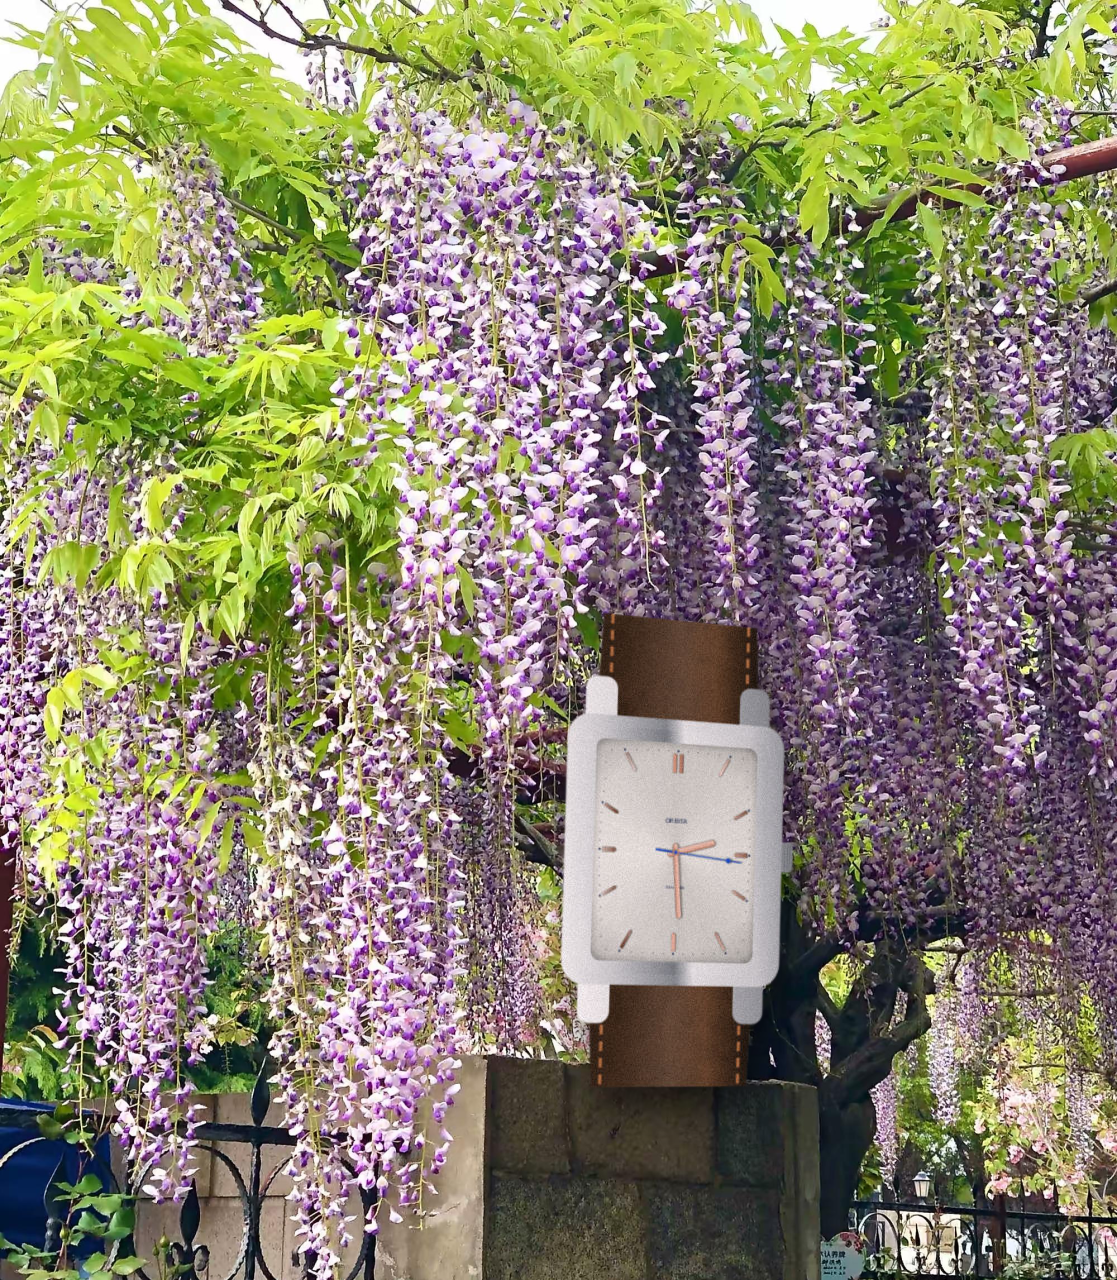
2:29:16
